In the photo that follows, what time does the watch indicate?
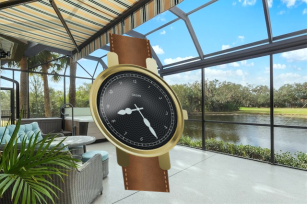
8:25
